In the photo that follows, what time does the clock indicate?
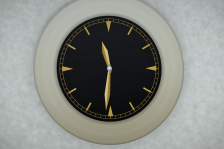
11:31
